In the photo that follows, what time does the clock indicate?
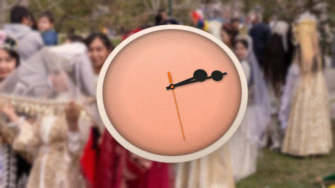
2:12:28
